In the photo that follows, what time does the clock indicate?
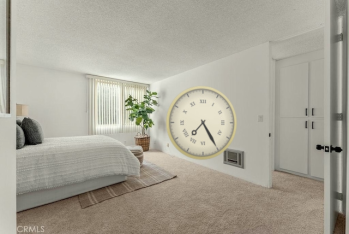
7:25
